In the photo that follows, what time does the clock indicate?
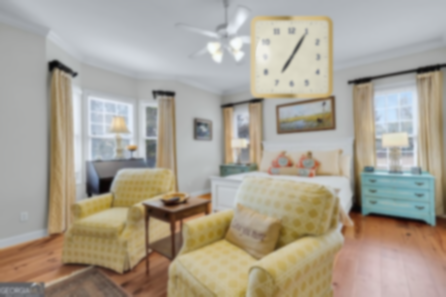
7:05
